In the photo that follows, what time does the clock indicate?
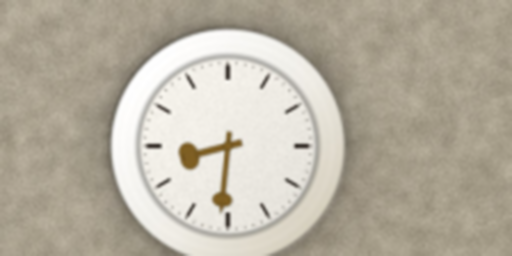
8:31
